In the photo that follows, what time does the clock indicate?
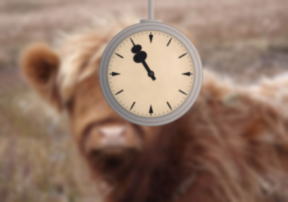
10:55
